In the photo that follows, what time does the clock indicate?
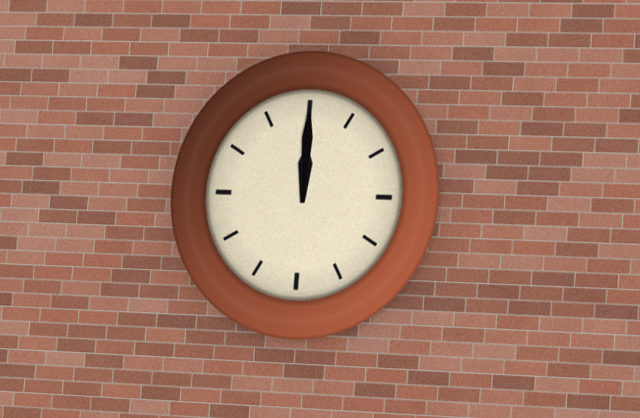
12:00
